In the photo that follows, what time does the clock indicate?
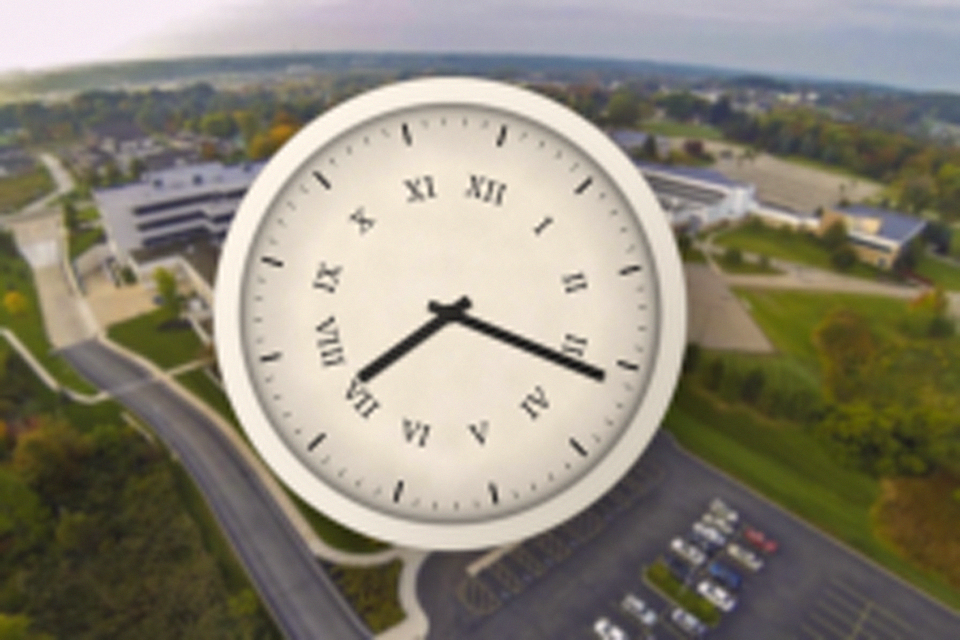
7:16
